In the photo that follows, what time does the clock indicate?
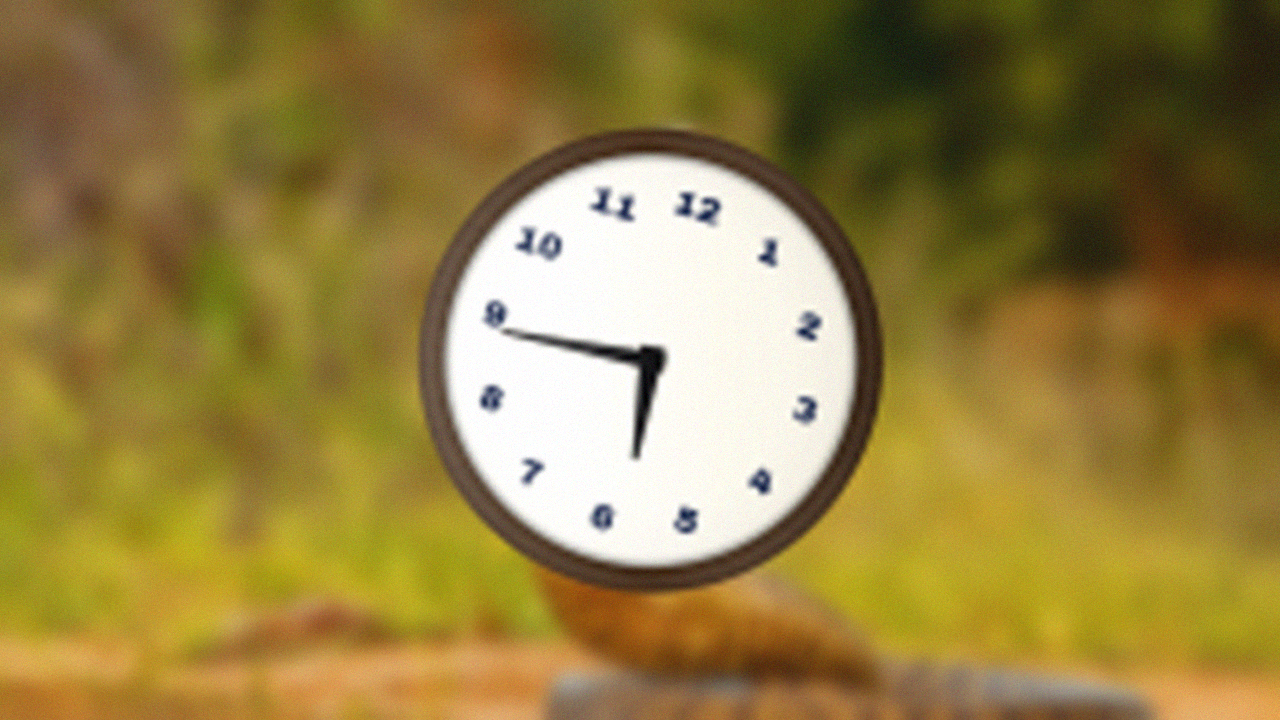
5:44
